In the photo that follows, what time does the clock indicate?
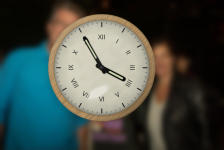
3:55
